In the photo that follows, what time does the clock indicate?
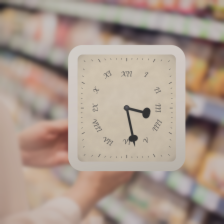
3:28
